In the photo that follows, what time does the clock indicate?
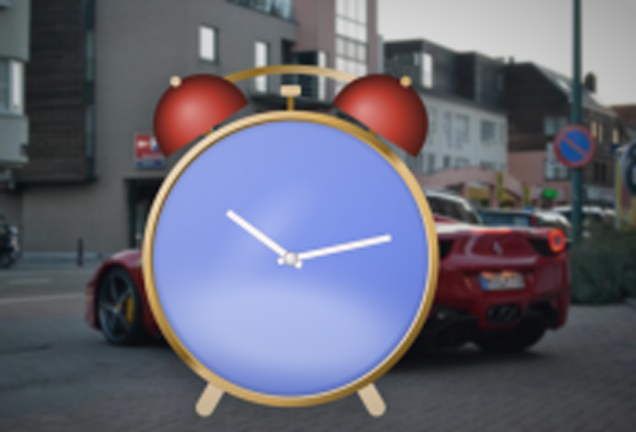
10:13
